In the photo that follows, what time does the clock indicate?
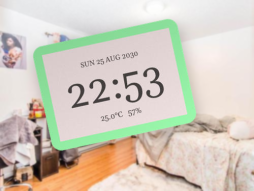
22:53
